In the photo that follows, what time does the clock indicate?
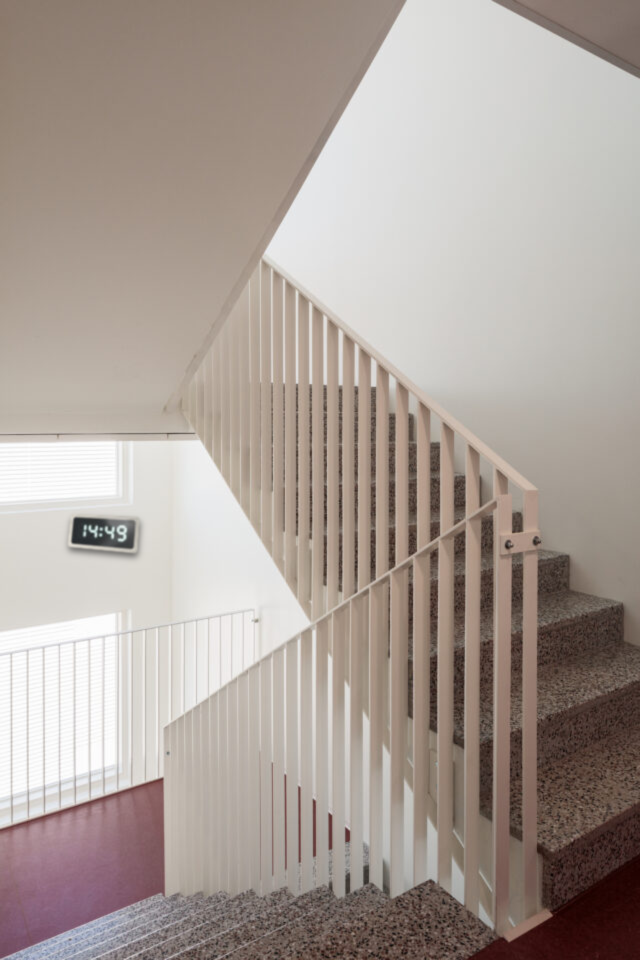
14:49
